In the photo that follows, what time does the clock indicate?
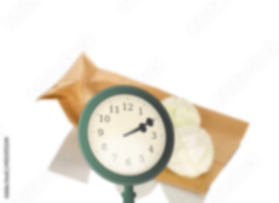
2:10
